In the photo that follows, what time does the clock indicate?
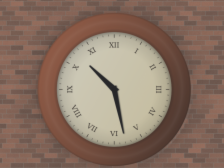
10:28
